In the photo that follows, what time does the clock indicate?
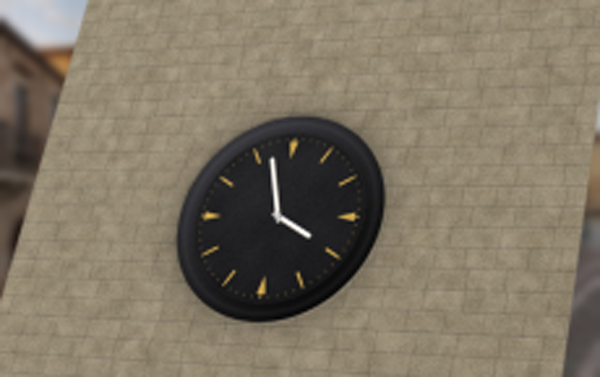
3:57
